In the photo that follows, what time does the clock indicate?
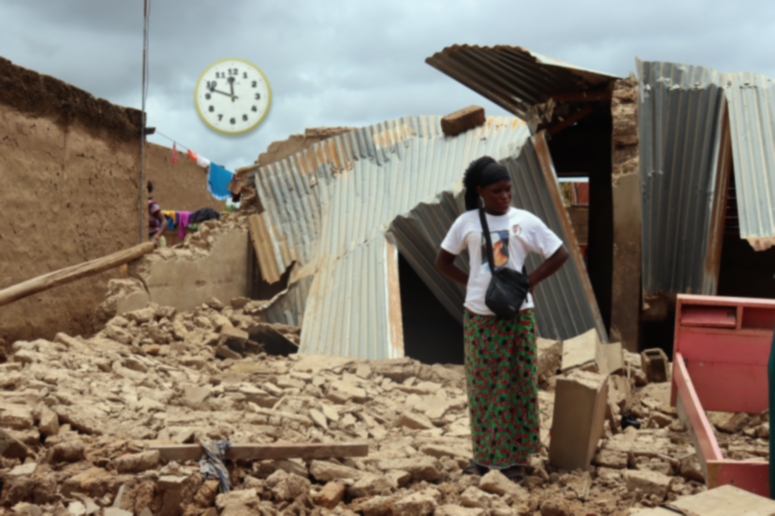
11:48
